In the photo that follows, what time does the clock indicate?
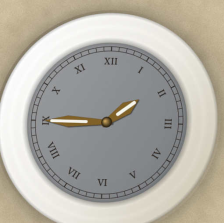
1:45
